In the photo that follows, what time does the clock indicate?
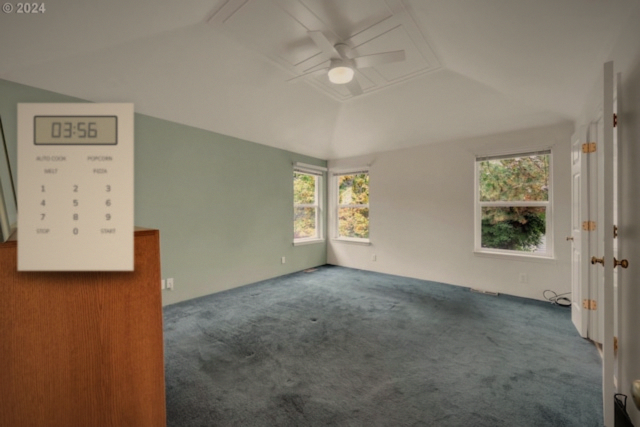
3:56
